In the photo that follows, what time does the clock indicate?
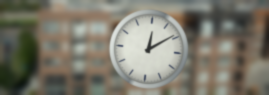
12:09
